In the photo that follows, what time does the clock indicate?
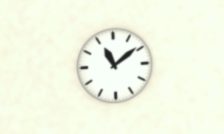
11:09
